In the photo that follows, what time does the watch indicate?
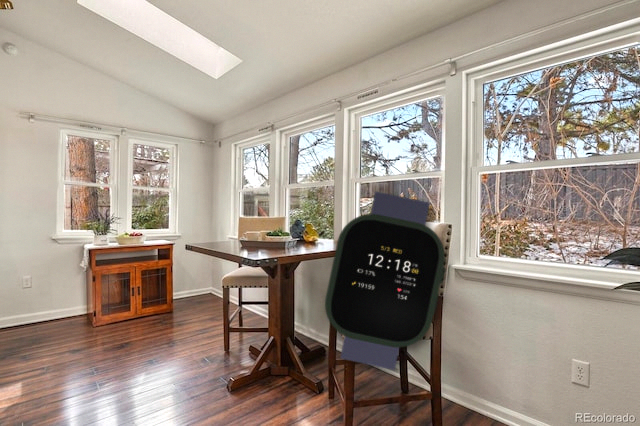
12:18
